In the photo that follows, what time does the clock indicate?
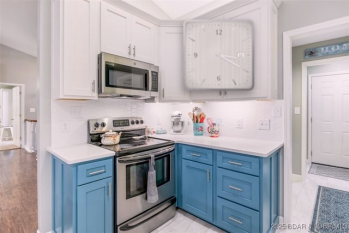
3:20
